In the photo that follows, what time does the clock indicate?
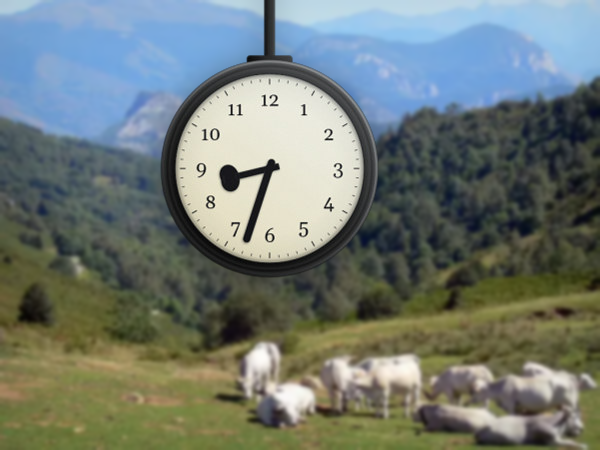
8:33
